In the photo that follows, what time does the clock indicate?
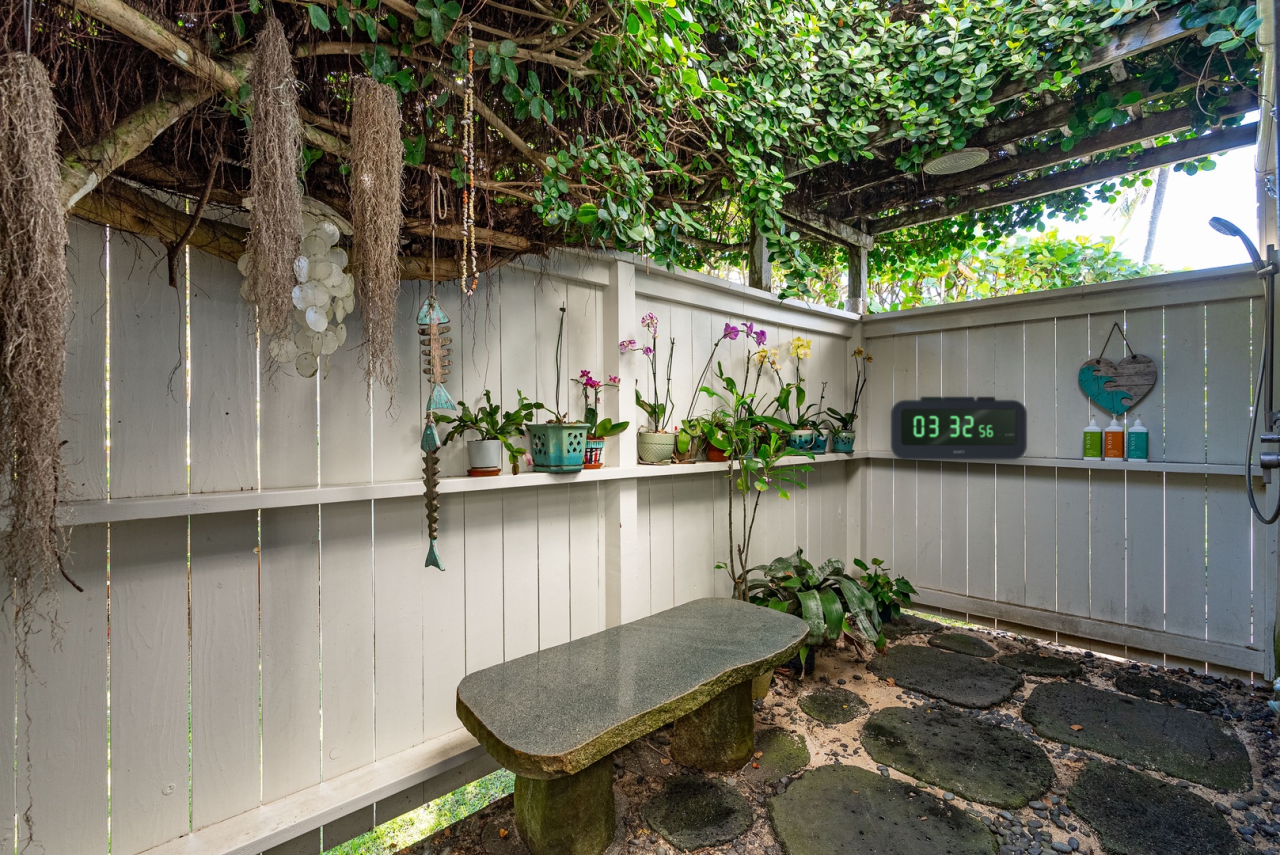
3:32:56
